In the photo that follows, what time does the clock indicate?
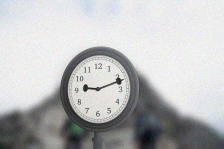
9:12
